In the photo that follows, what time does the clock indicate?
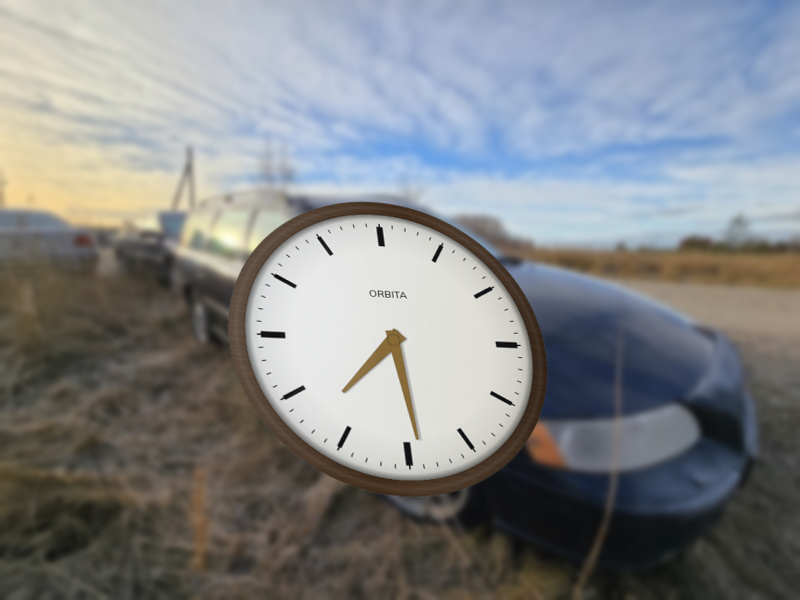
7:29
